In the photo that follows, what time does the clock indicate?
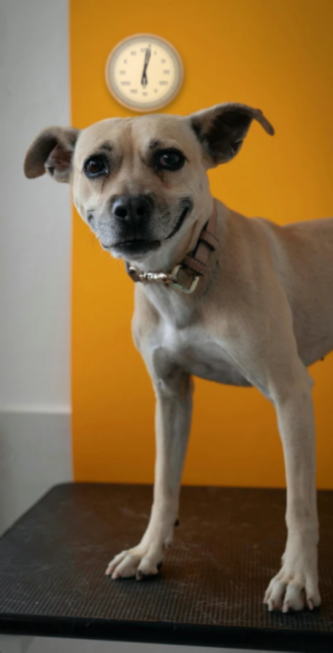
6:02
